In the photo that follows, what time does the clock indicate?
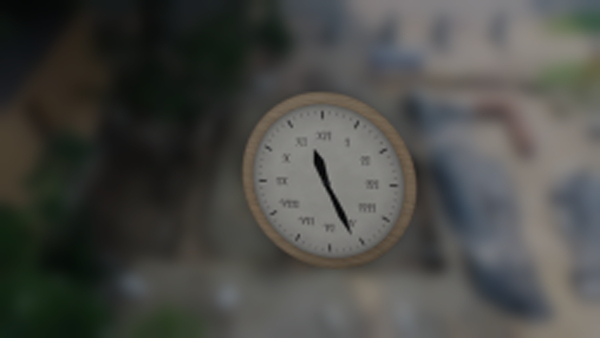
11:26
